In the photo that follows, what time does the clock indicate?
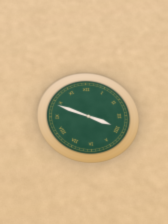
3:49
